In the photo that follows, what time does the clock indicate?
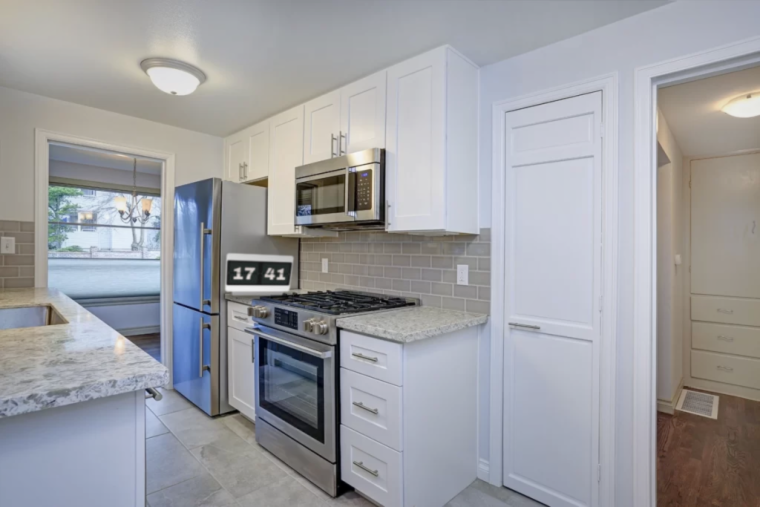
17:41
